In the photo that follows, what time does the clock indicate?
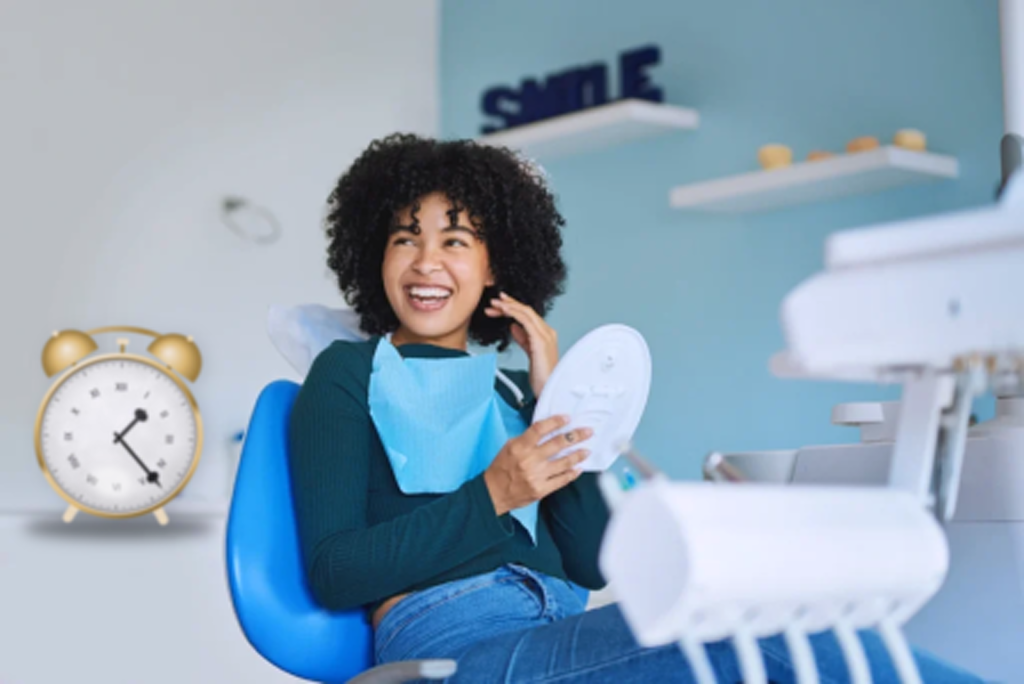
1:23
